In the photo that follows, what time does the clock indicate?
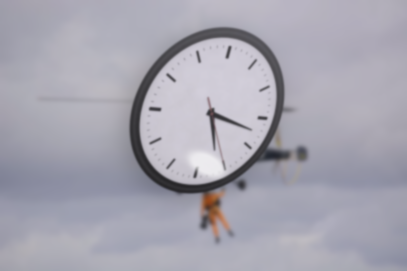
5:17:25
